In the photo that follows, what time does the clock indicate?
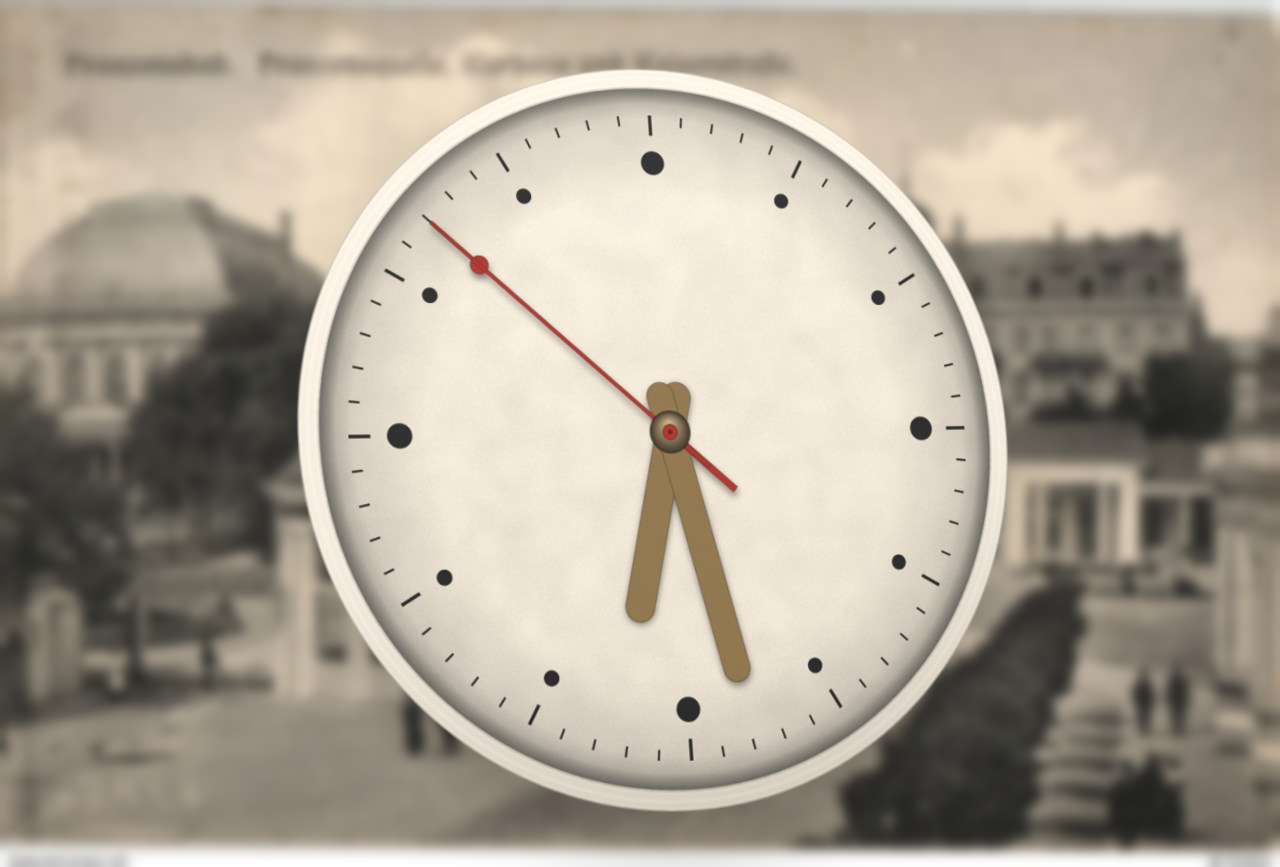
6:27:52
